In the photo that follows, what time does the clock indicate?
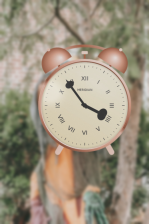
3:54
